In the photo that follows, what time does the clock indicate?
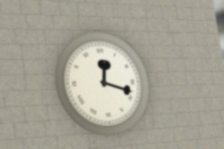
12:18
